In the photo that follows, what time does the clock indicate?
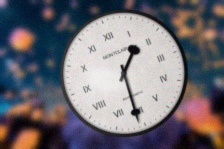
1:31
